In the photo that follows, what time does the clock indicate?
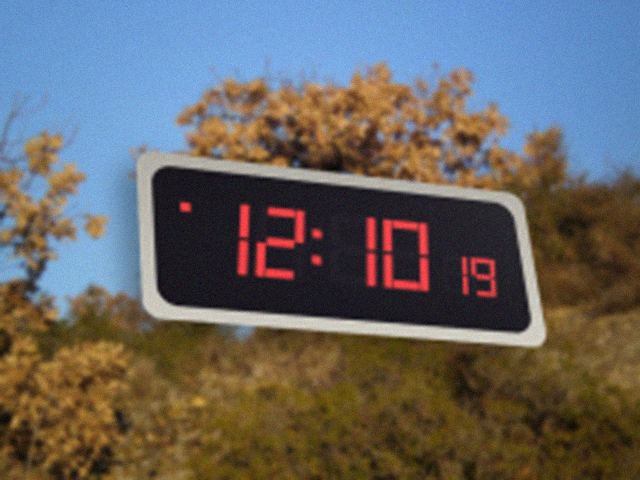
12:10:19
